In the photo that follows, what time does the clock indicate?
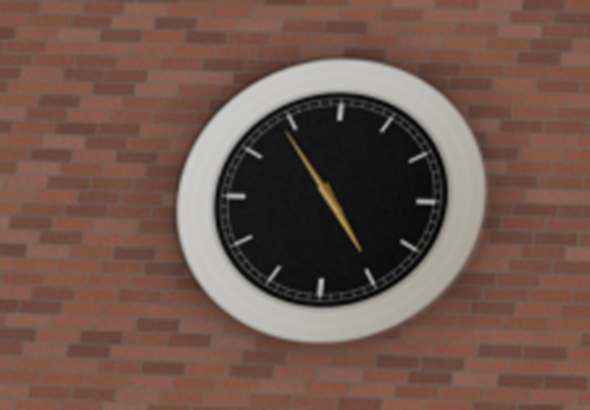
4:54
